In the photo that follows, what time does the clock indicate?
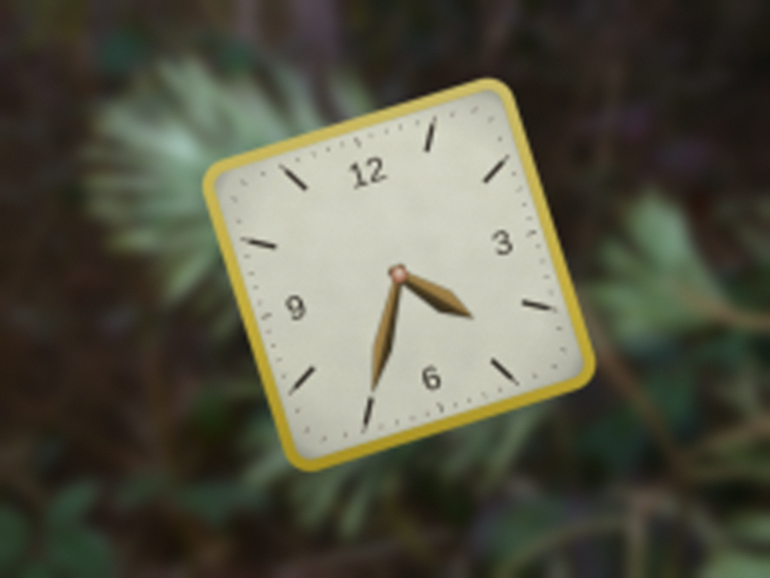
4:35
